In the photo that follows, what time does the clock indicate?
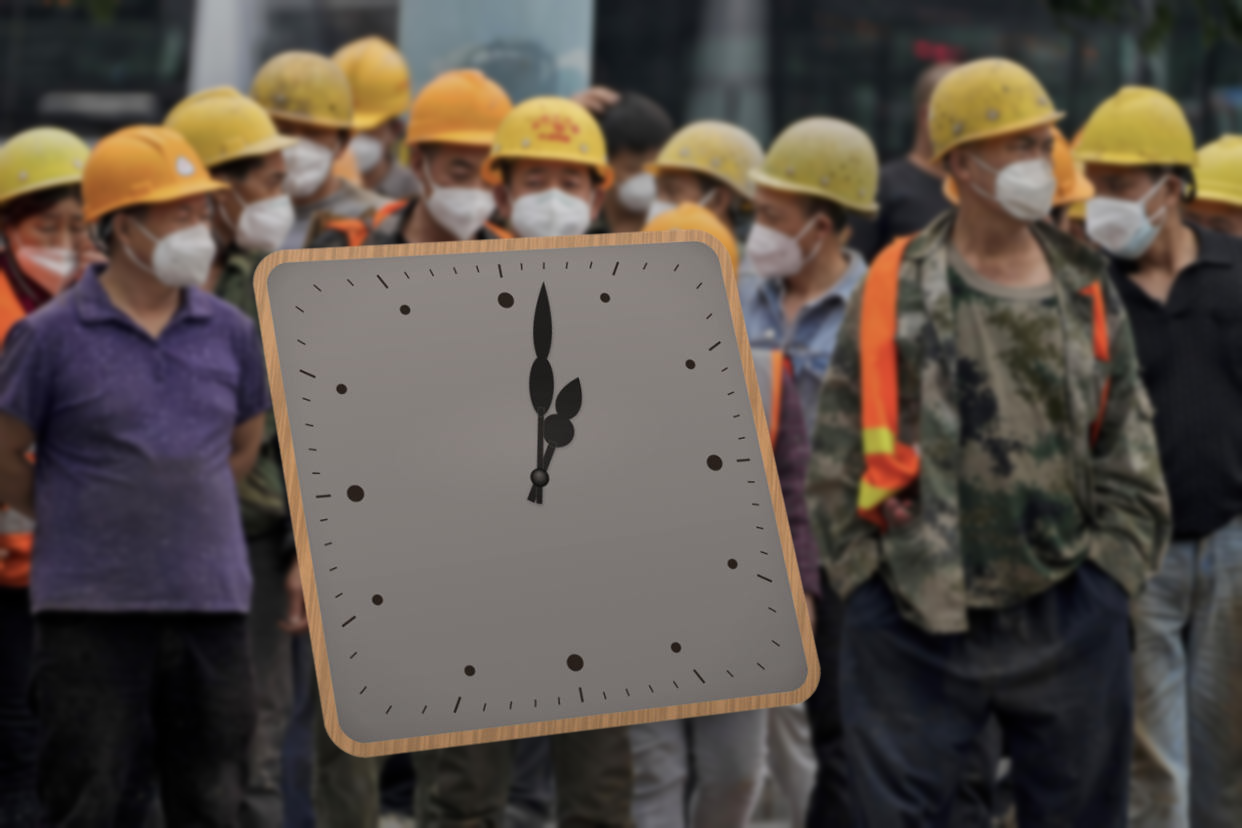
1:02
